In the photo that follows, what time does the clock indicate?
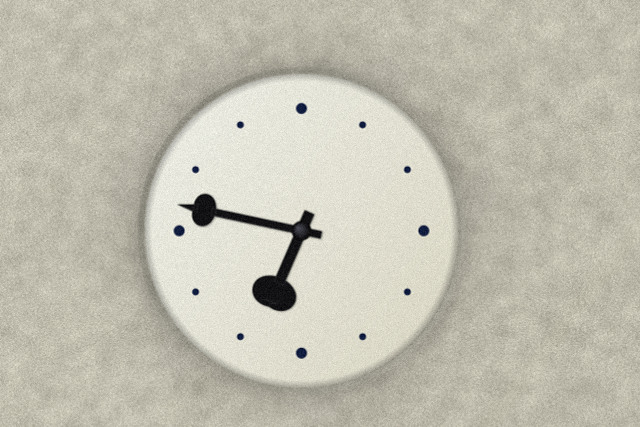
6:47
